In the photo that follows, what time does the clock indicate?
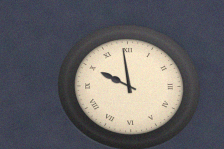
9:59
